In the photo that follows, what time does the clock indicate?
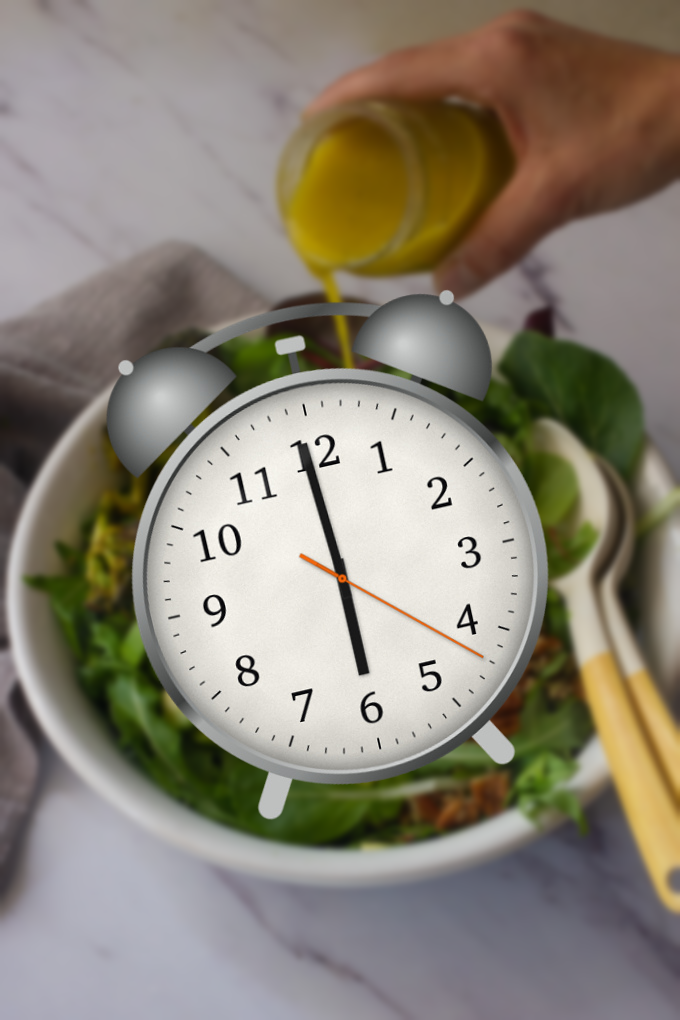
5:59:22
